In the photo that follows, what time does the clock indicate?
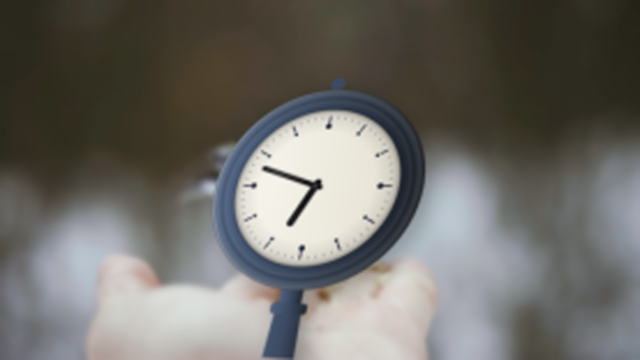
6:48
